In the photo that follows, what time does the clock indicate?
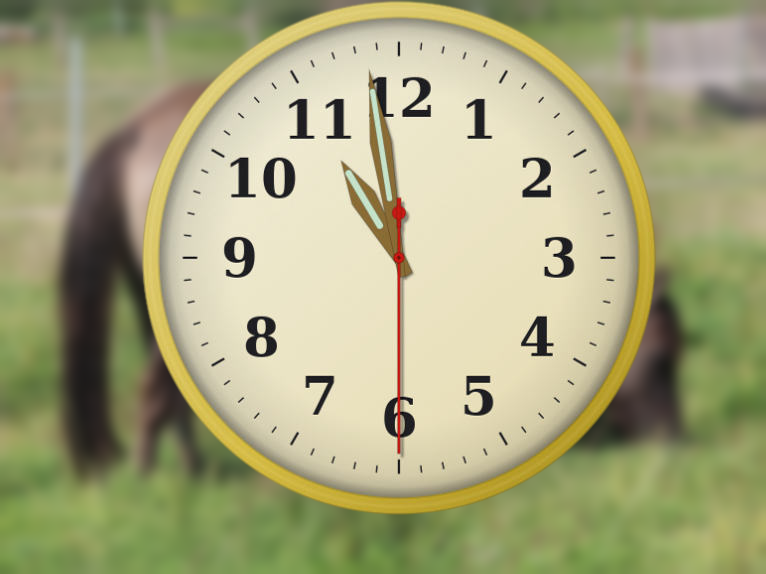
10:58:30
